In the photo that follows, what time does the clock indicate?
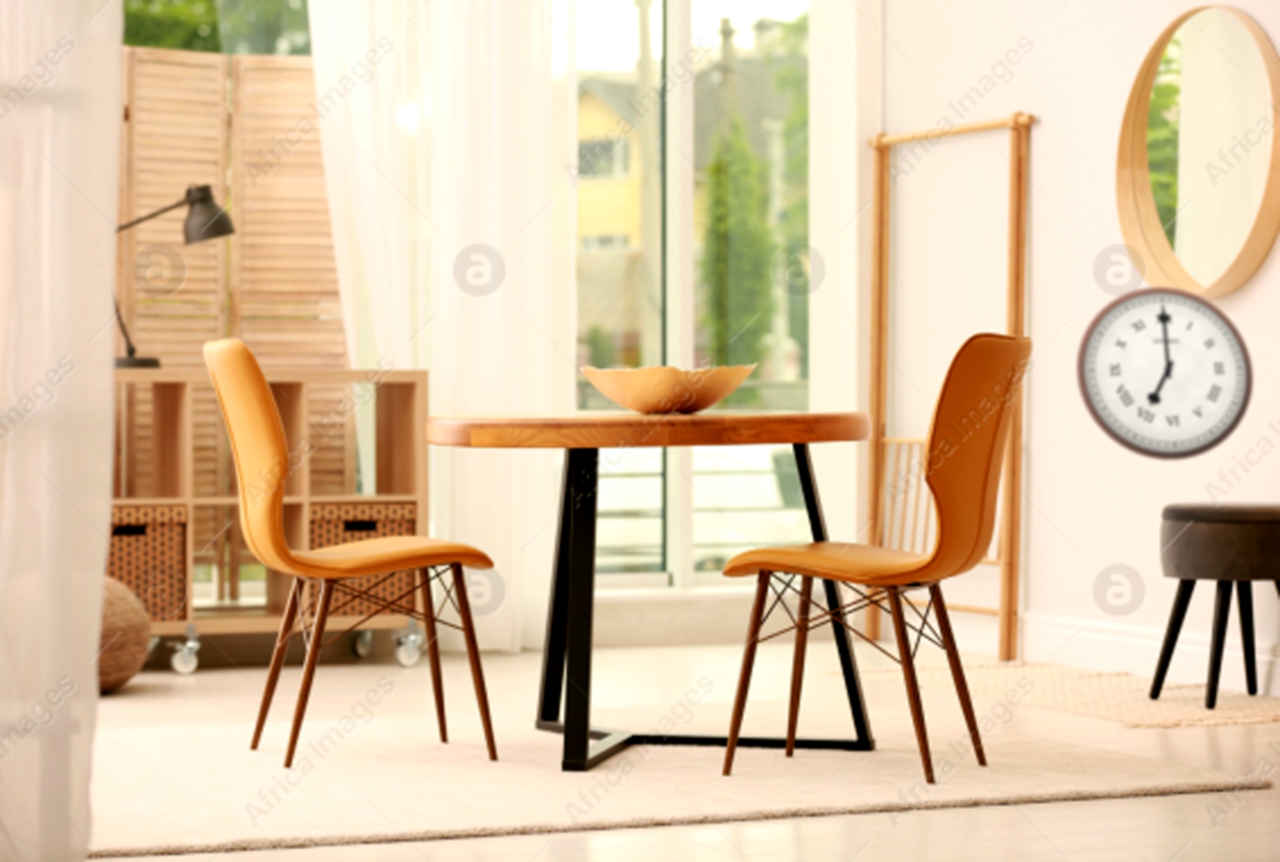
7:00
